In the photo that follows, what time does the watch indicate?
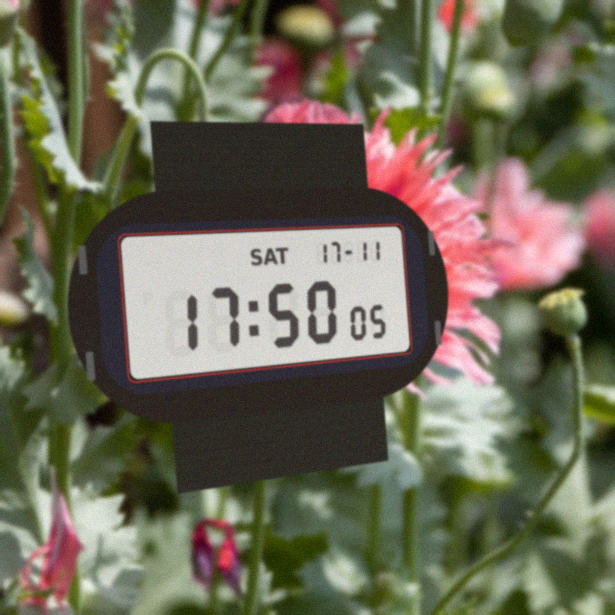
17:50:05
